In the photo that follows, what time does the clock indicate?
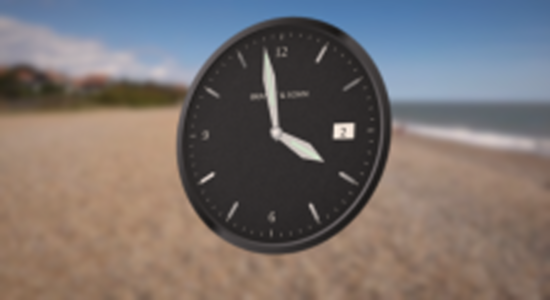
3:58
